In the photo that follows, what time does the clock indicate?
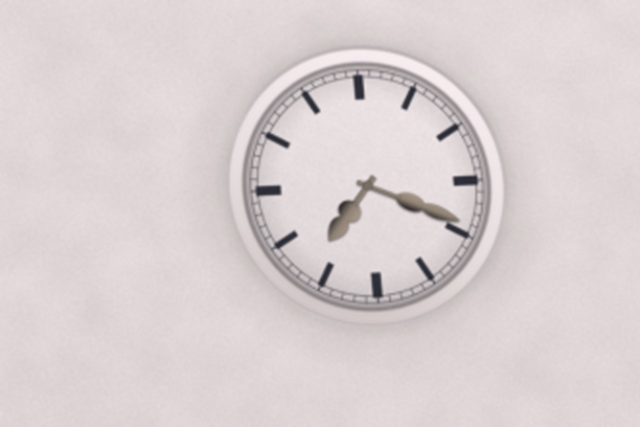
7:19
